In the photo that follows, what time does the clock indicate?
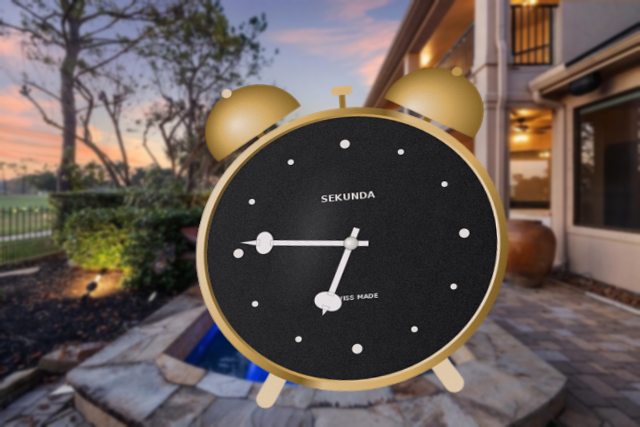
6:46
